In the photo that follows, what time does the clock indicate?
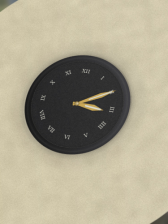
3:10
